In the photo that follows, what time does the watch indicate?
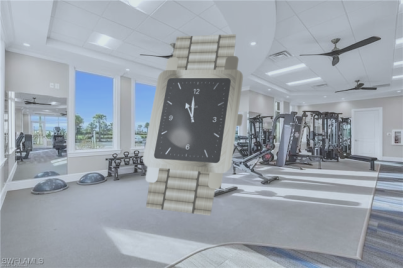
10:59
